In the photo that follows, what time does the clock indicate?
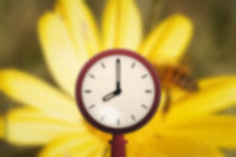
8:00
